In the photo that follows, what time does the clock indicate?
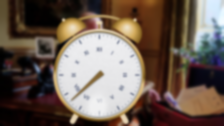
7:38
